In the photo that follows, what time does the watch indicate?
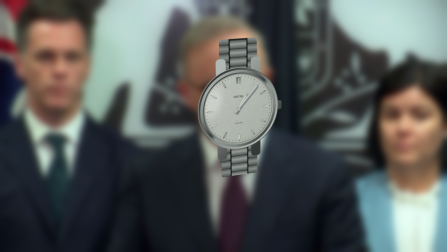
1:07
